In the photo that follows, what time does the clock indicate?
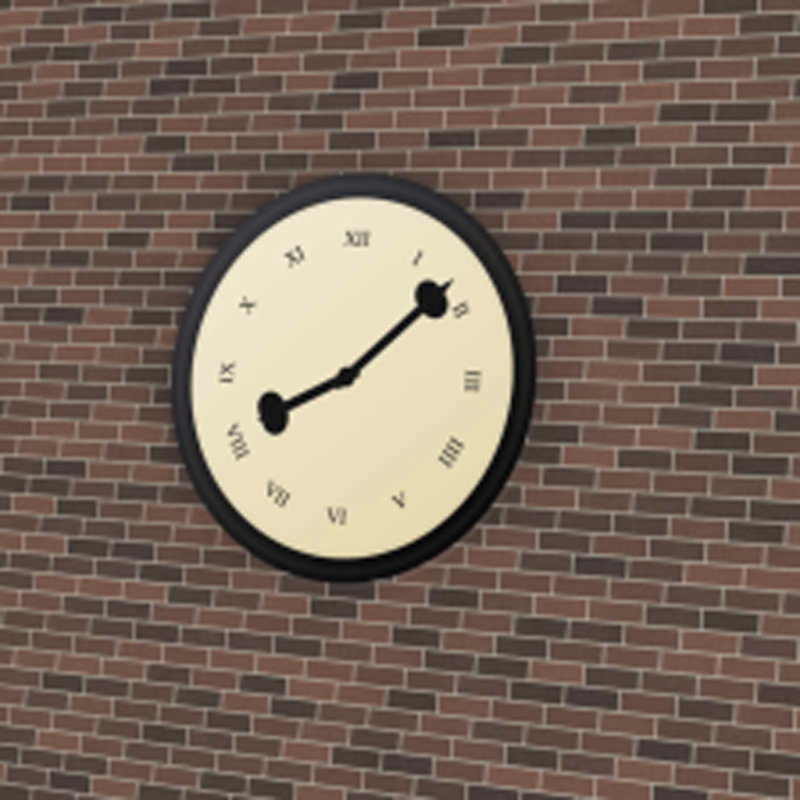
8:08
